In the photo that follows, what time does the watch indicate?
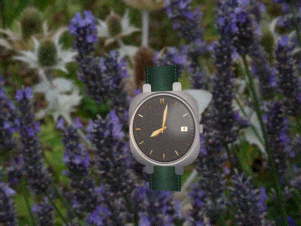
8:02
